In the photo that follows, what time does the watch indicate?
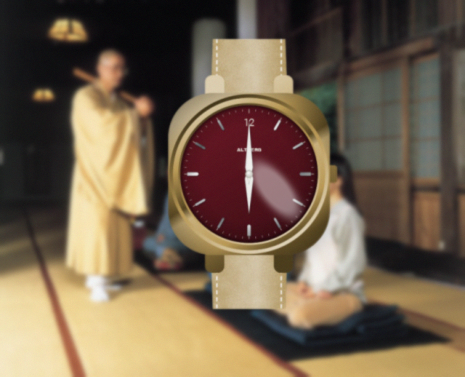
6:00
